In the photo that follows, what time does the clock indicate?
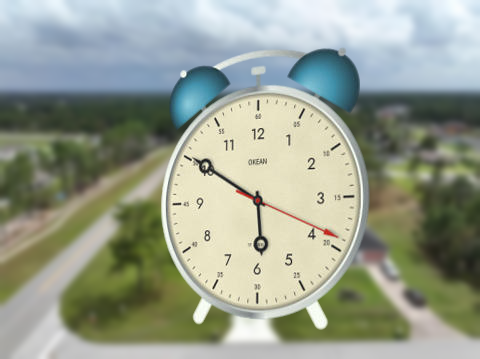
5:50:19
